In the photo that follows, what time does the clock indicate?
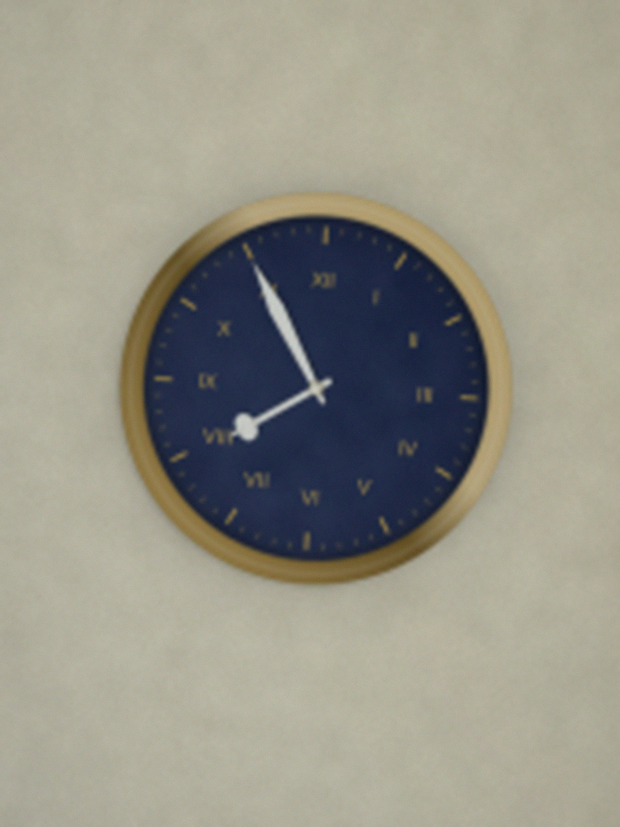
7:55
